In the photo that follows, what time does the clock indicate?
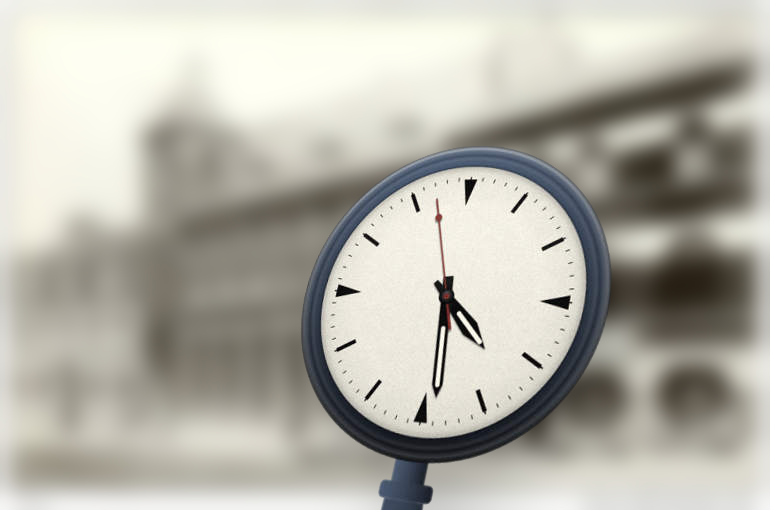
4:28:57
